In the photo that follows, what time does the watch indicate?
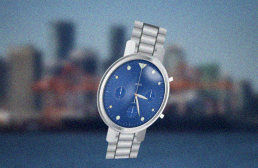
3:26
